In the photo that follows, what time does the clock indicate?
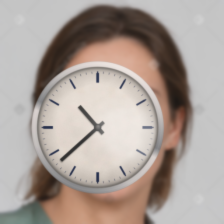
10:38
